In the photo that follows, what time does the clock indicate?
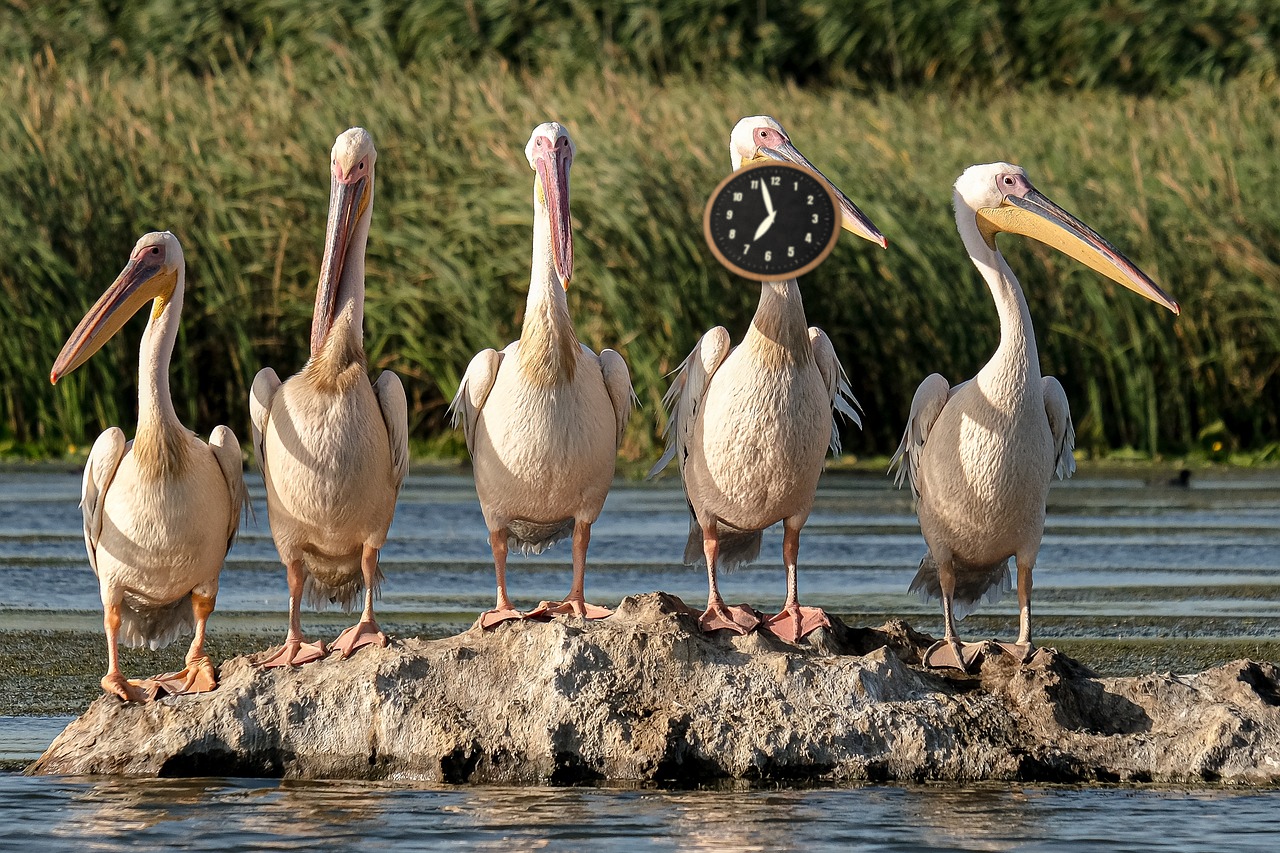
6:57
